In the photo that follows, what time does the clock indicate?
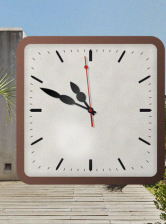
10:48:59
